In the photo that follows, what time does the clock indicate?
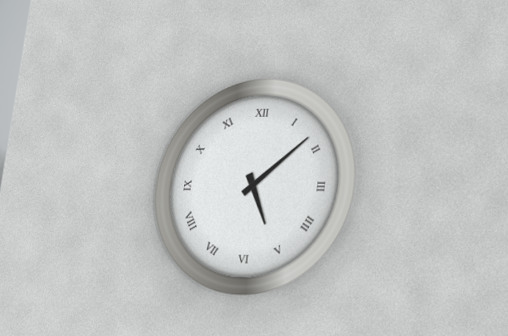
5:08
